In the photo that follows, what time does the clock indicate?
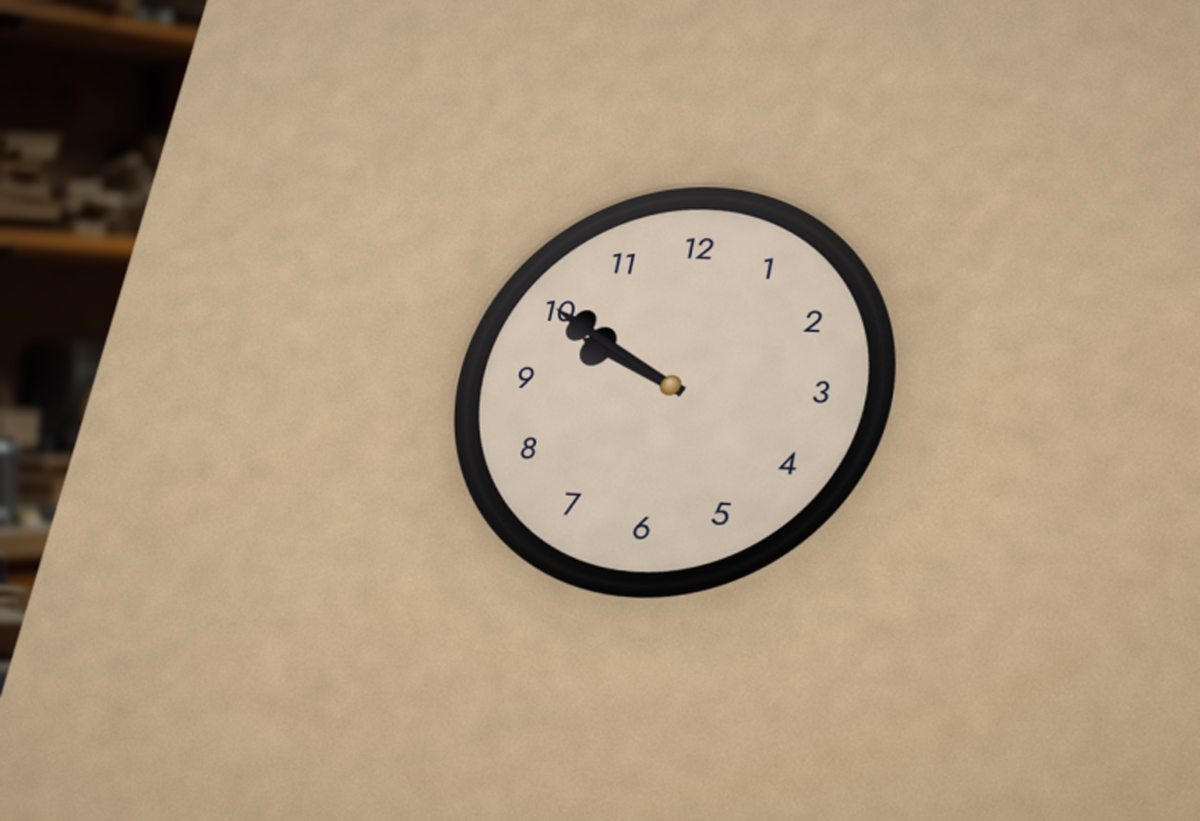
9:50
